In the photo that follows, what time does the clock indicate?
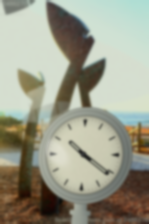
10:21
